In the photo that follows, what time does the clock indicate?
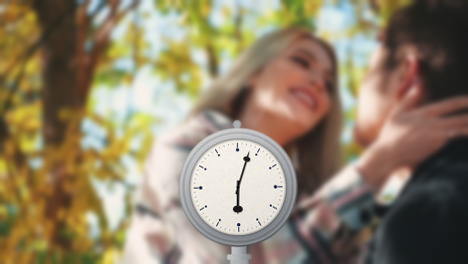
6:03
